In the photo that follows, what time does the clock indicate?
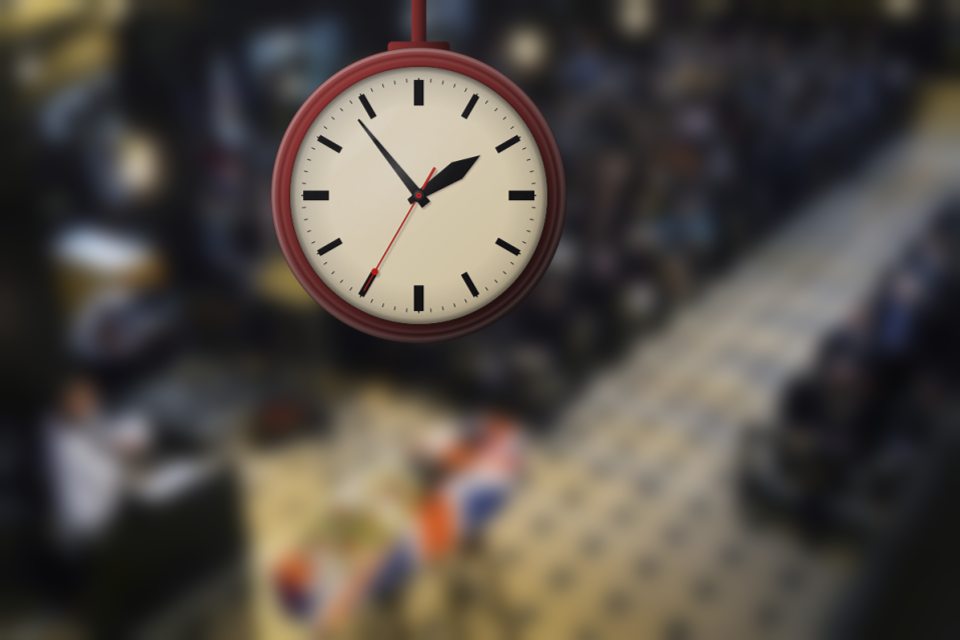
1:53:35
